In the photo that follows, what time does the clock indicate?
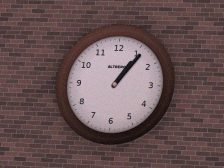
1:06
